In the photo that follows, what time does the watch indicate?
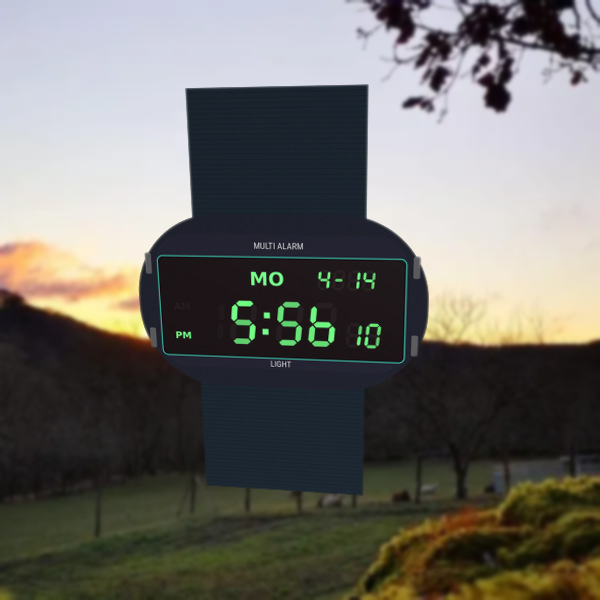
5:56:10
